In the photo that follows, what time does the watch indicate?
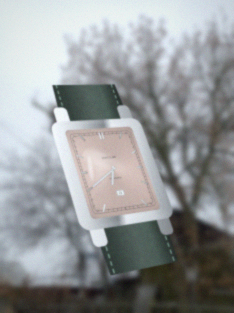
6:40
